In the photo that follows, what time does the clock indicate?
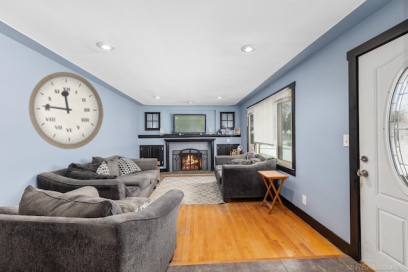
11:46
